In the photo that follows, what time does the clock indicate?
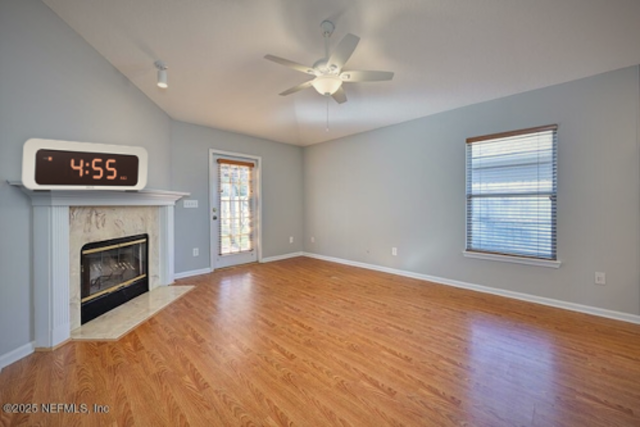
4:55
